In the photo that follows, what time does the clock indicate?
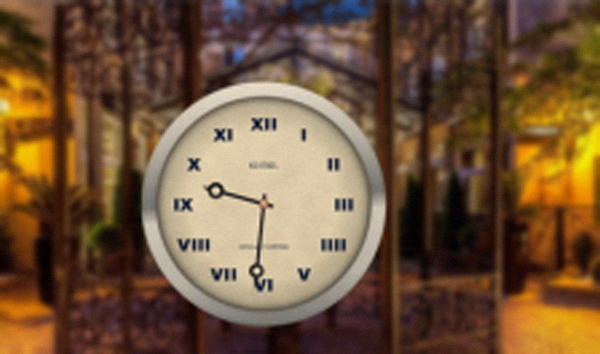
9:31
